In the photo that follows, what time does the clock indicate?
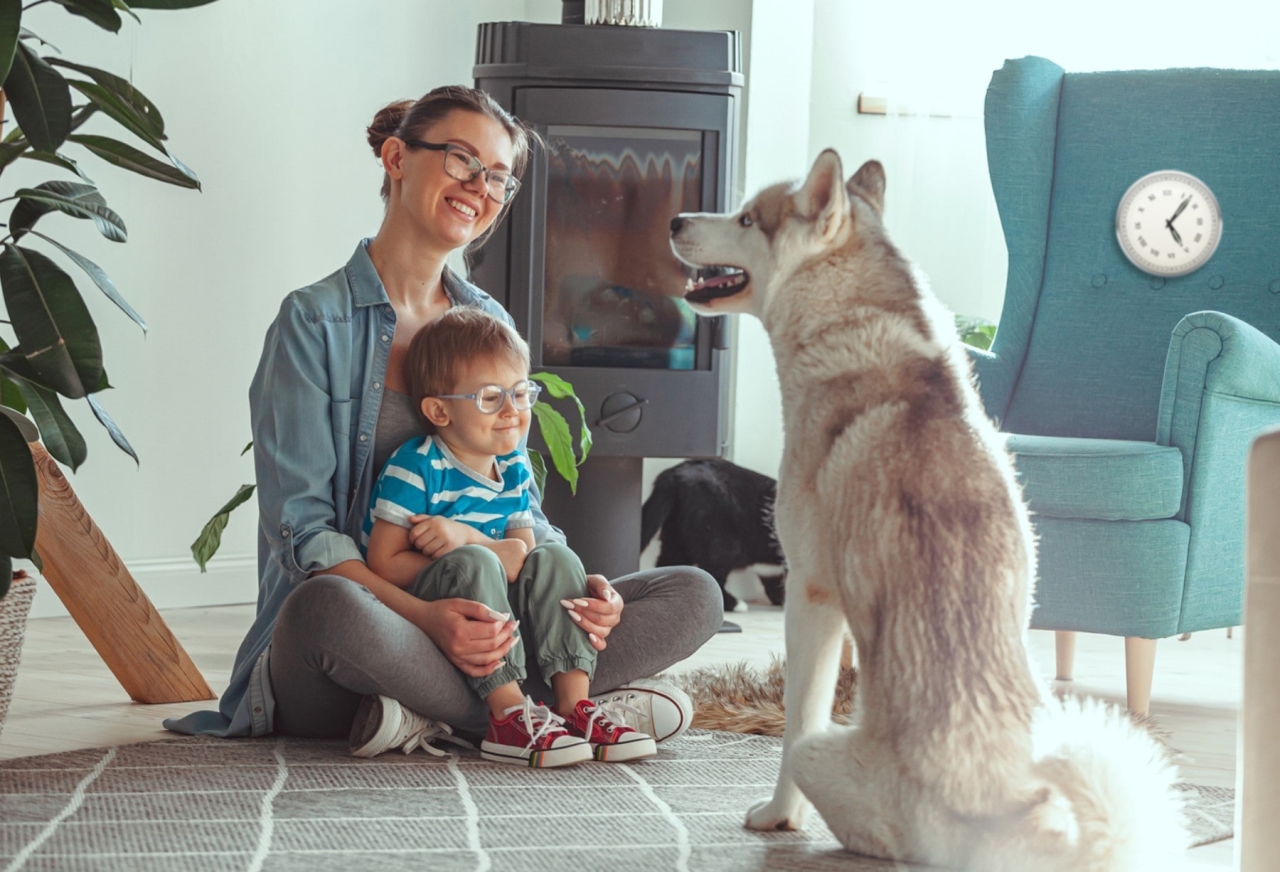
5:07
